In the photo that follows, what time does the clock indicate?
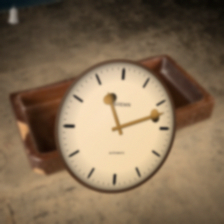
11:12
